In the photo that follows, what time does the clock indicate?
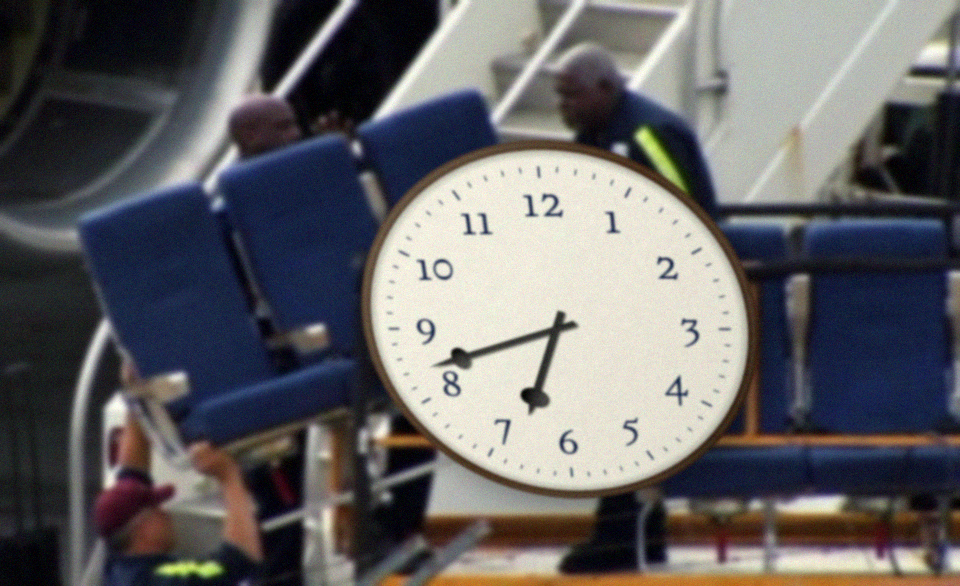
6:42
